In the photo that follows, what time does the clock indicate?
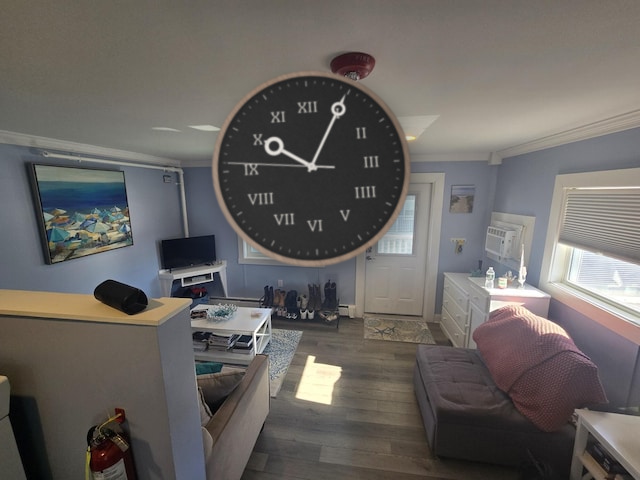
10:04:46
